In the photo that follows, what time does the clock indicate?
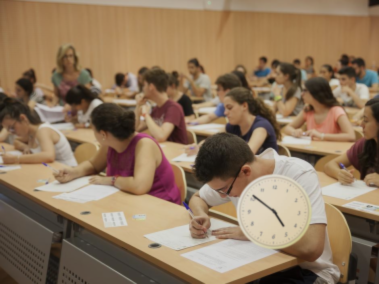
4:51
